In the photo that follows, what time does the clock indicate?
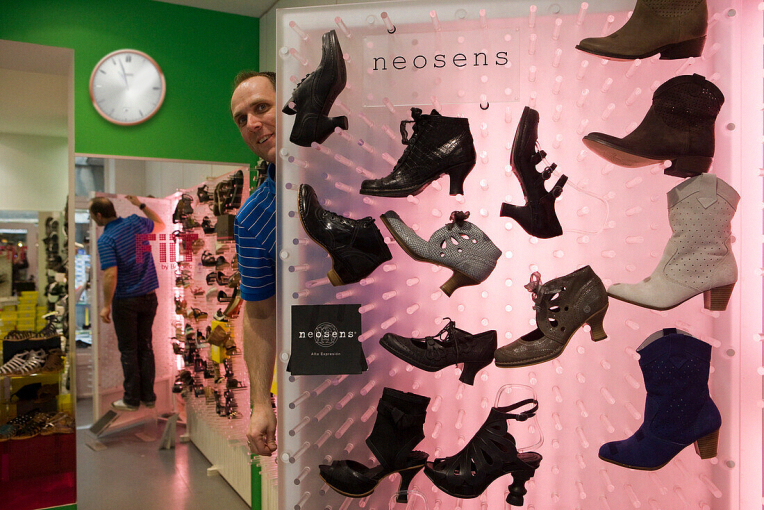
10:57
